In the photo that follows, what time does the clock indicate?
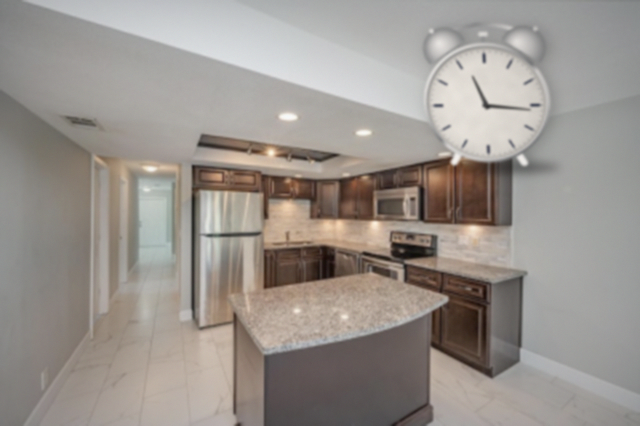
11:16
